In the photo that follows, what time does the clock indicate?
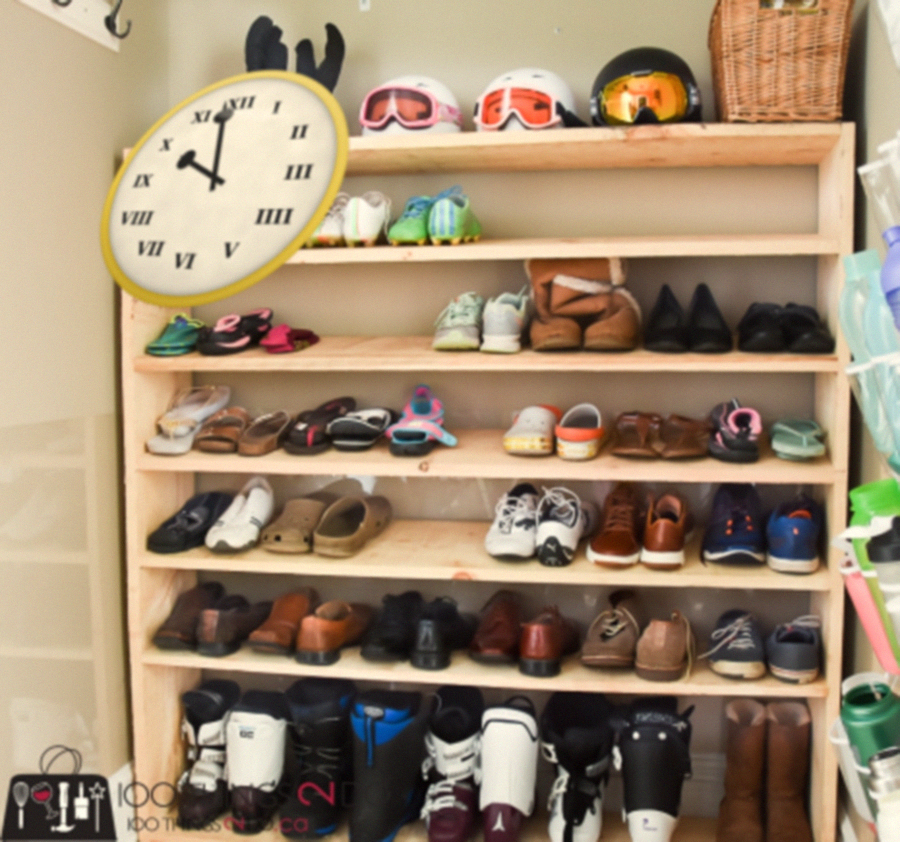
9:58
